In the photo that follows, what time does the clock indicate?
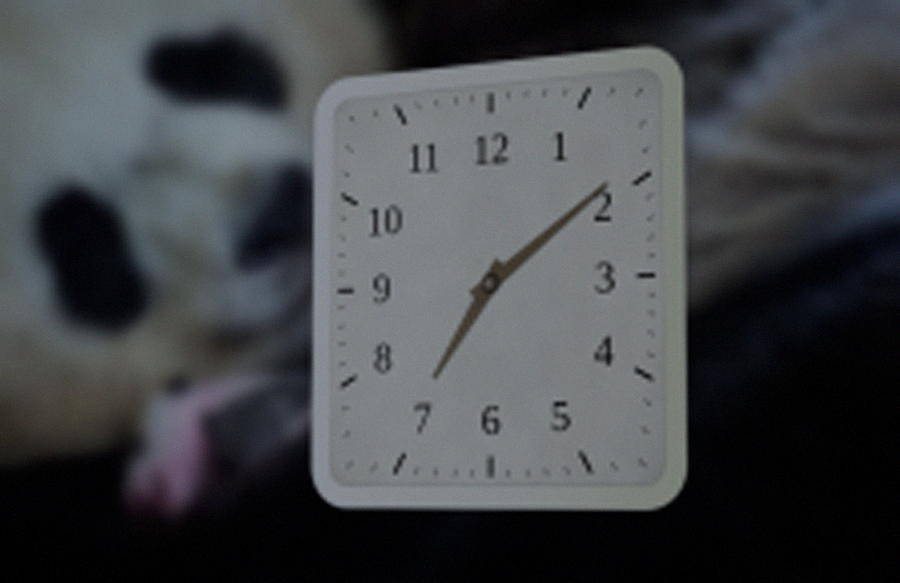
7:09
